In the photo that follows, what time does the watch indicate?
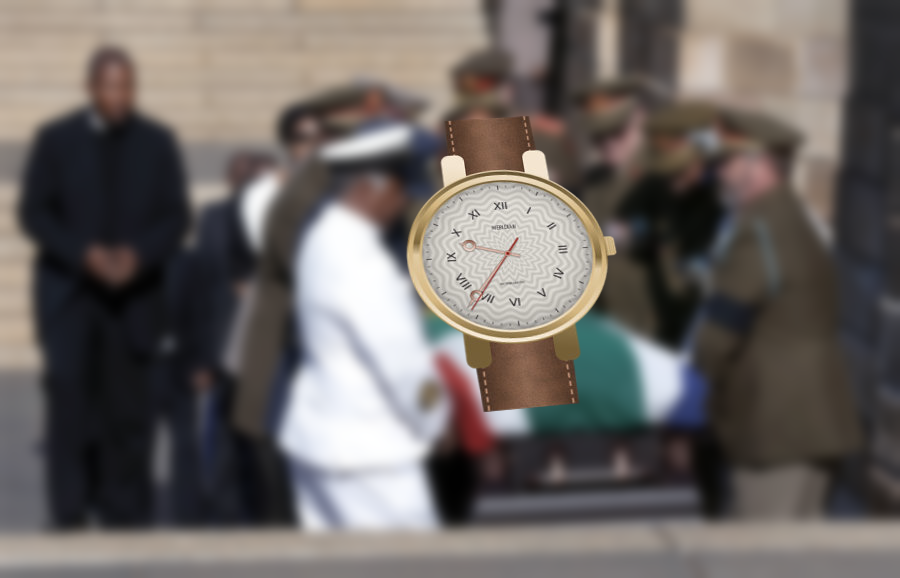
9:36:36
